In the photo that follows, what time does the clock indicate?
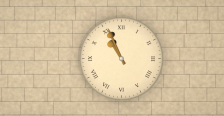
10:56
